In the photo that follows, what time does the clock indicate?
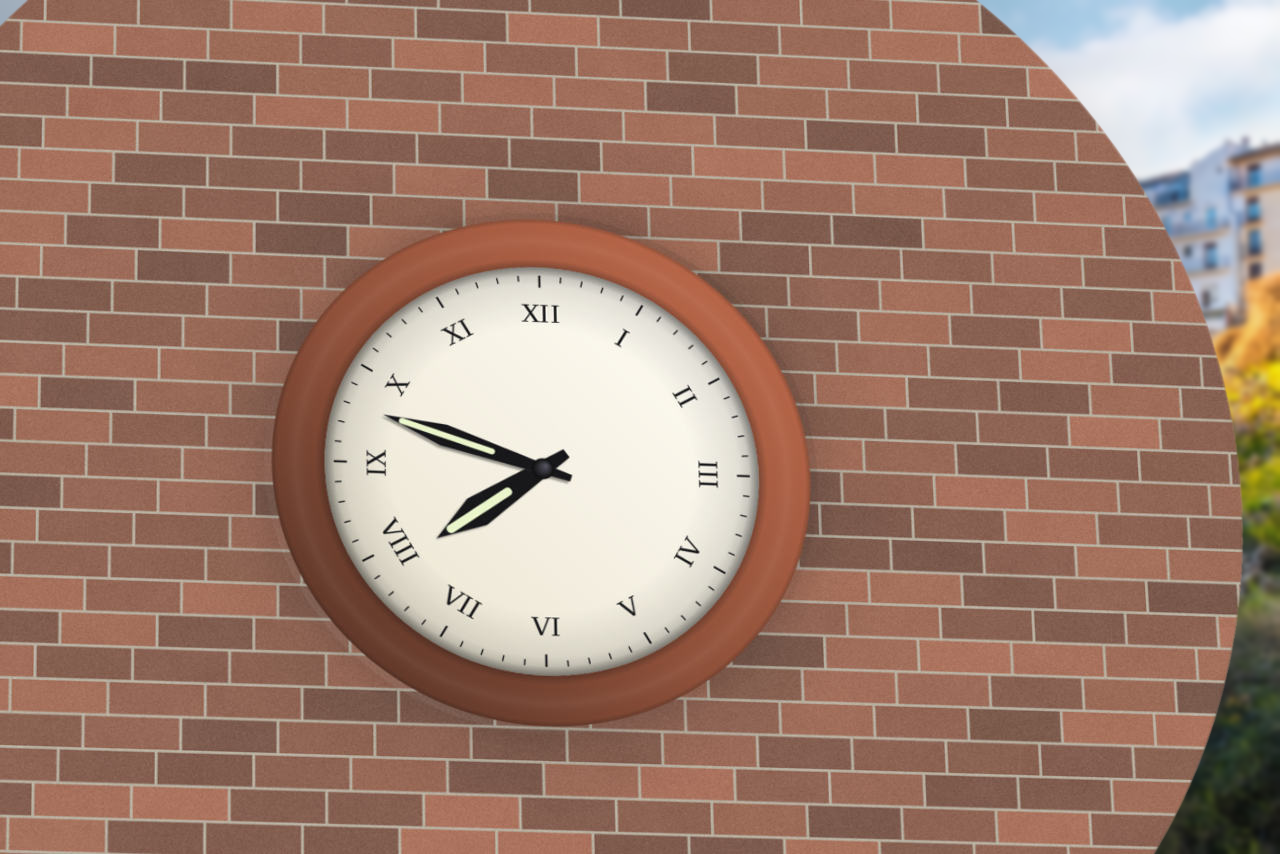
7:48
